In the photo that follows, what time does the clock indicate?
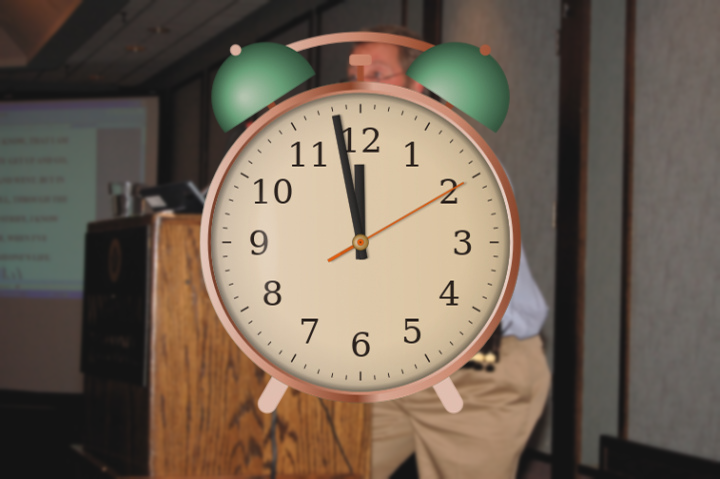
11:58:10
